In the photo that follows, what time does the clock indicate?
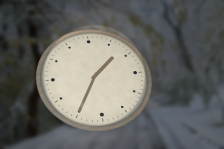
1:35
